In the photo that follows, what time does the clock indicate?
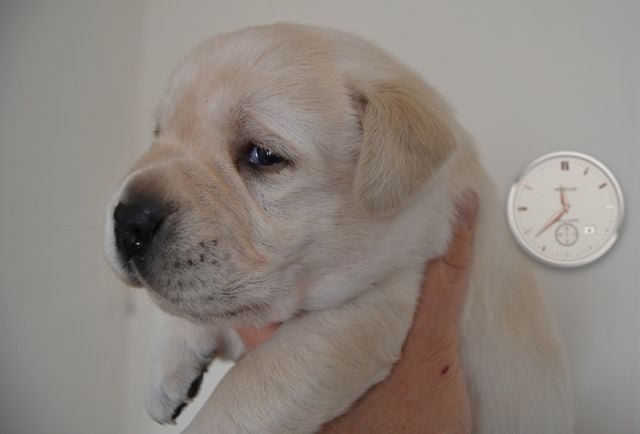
11:38
